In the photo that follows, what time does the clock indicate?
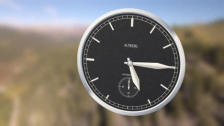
5:15
